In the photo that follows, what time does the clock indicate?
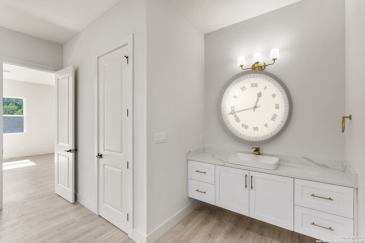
12:43
